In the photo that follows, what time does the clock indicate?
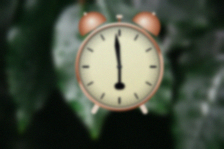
5:59
